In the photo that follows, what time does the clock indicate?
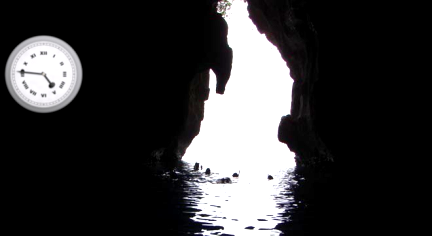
4:46
